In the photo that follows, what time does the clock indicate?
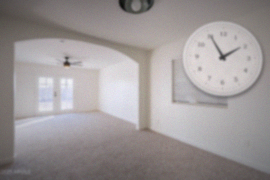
1:55
